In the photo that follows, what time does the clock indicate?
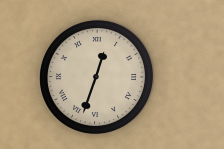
12:33
